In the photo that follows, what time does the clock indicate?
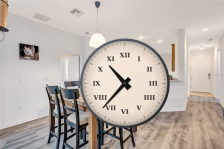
10:37
